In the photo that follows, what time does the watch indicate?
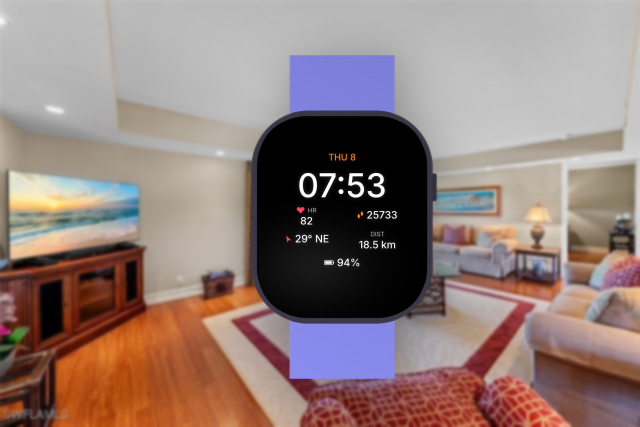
7:53
